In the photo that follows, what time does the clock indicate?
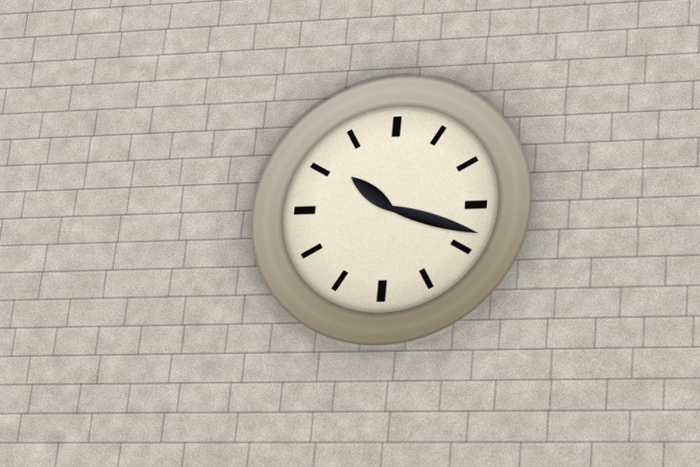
10:18
